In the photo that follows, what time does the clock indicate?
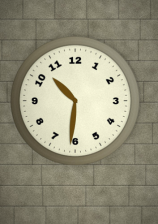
10:31
